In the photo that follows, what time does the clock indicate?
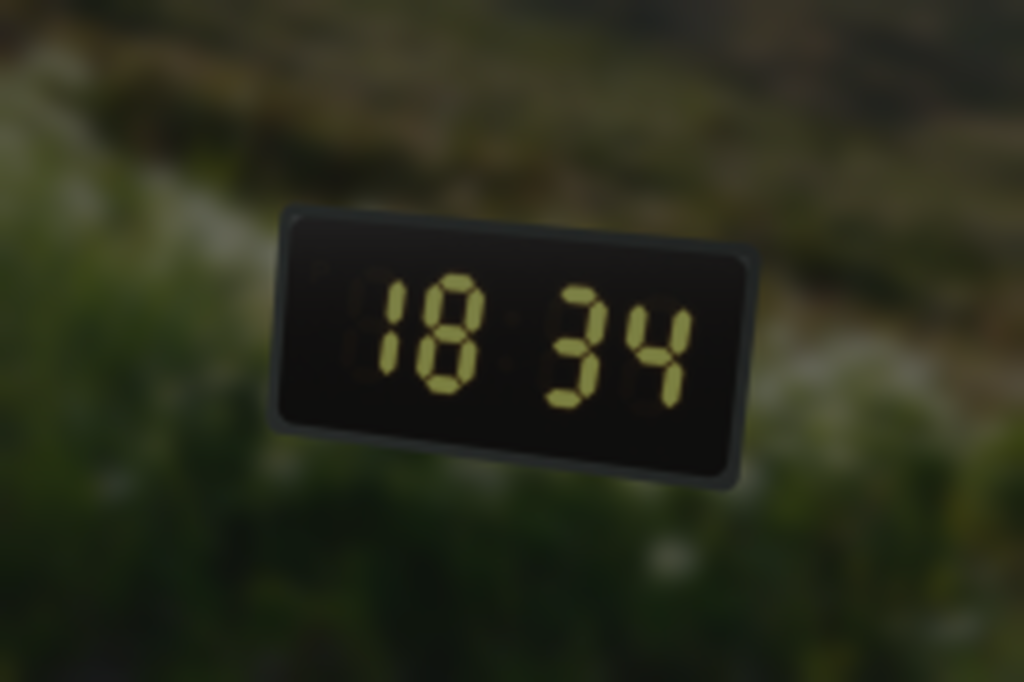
18:34
